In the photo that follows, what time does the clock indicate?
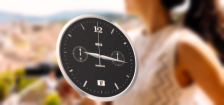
9:16
